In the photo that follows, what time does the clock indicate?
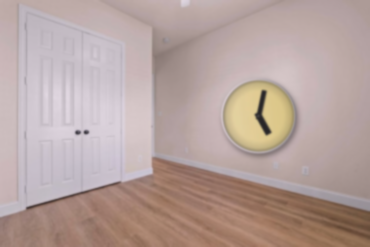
5:02
